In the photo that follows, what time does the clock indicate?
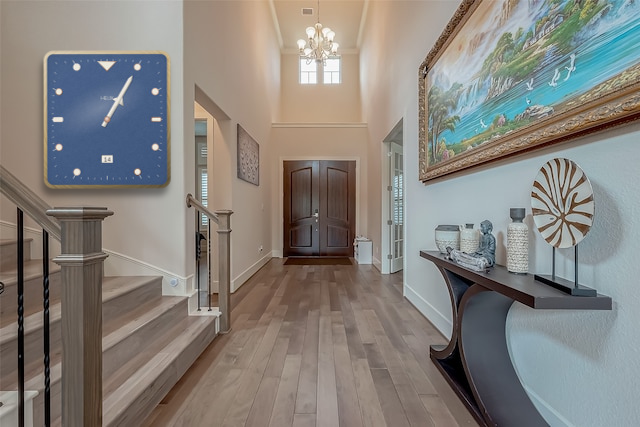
1:05
